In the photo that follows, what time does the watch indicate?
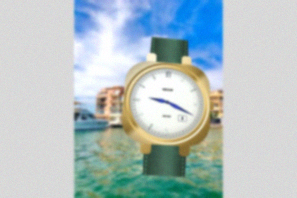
9:19
